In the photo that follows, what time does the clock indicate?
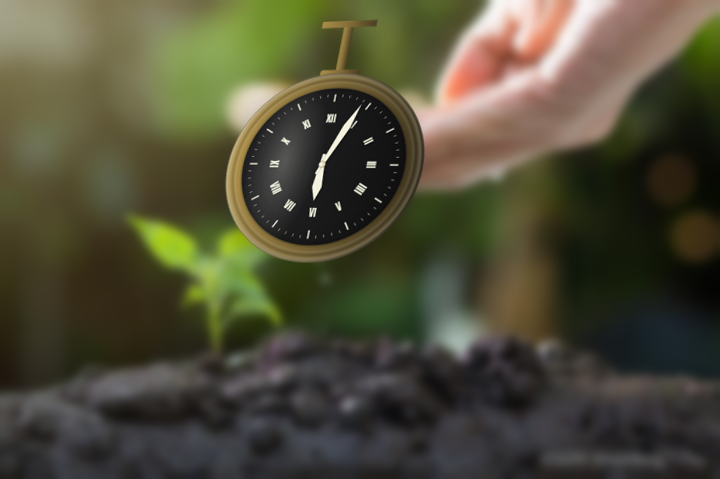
6:04
